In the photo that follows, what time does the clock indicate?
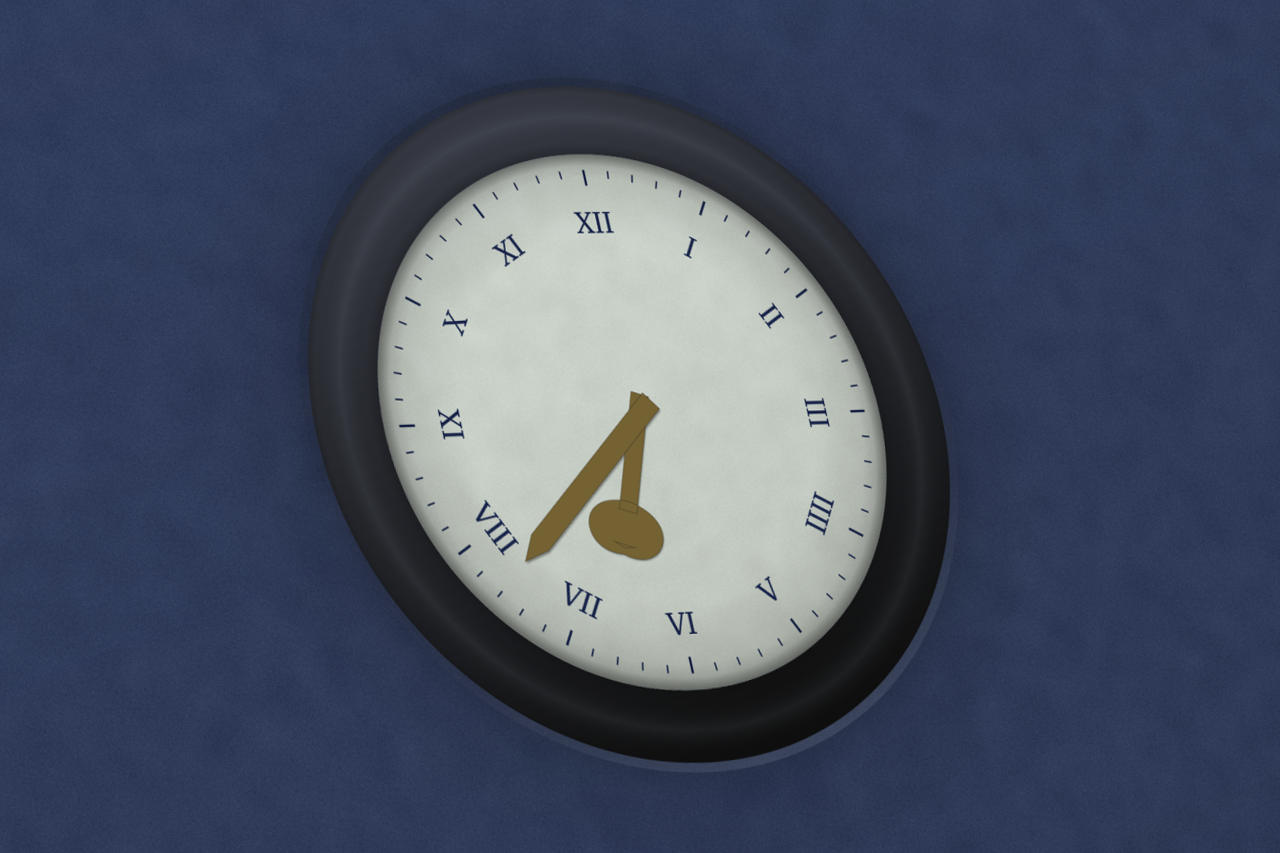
6:38
